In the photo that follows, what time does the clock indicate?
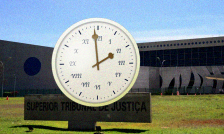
1:59
